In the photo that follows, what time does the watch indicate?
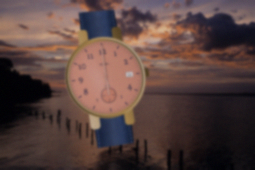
6:00
